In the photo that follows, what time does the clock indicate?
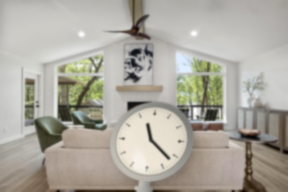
11:22
